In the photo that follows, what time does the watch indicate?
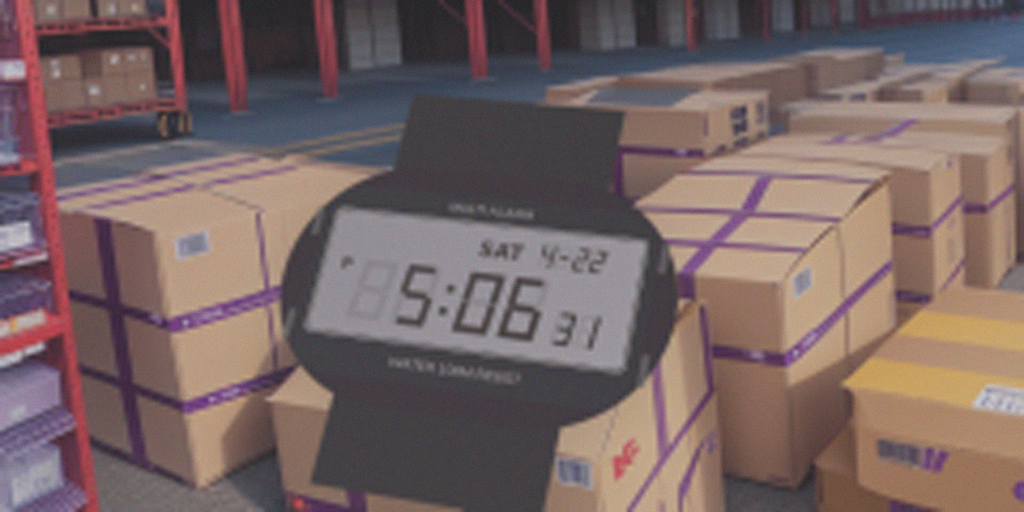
5:06:31
